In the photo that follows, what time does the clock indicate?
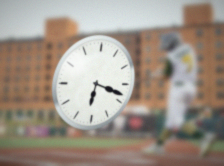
6:18
